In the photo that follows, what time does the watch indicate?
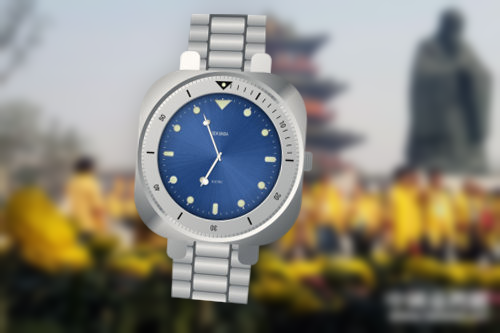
6:56
